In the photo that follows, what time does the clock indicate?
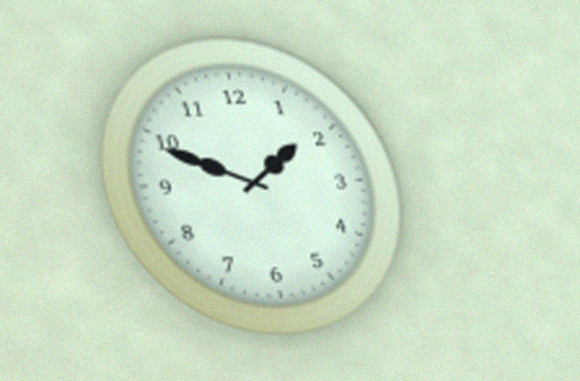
1:49
